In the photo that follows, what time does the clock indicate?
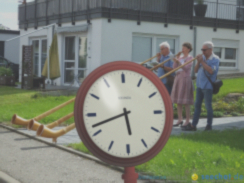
5:42
